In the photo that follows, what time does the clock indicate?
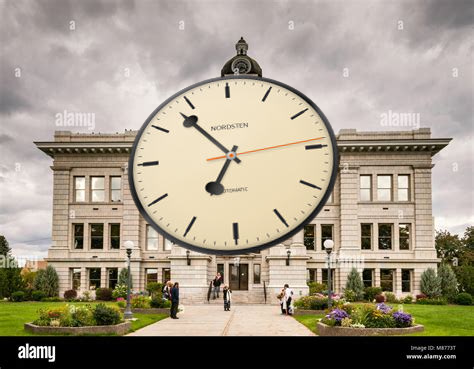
6:53:14
